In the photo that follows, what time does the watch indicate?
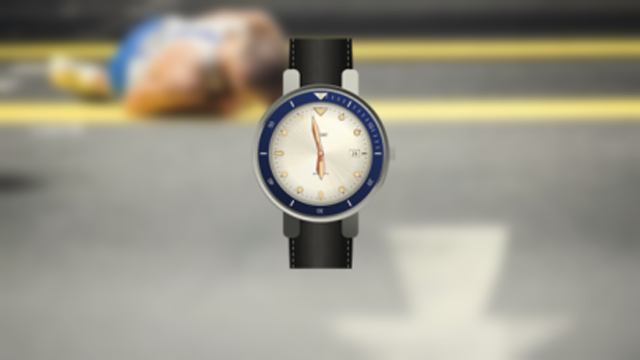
5:58
